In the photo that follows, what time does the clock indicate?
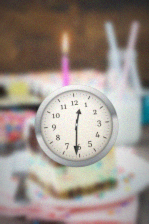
12:31
